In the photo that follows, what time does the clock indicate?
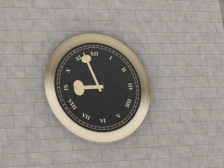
8:57
